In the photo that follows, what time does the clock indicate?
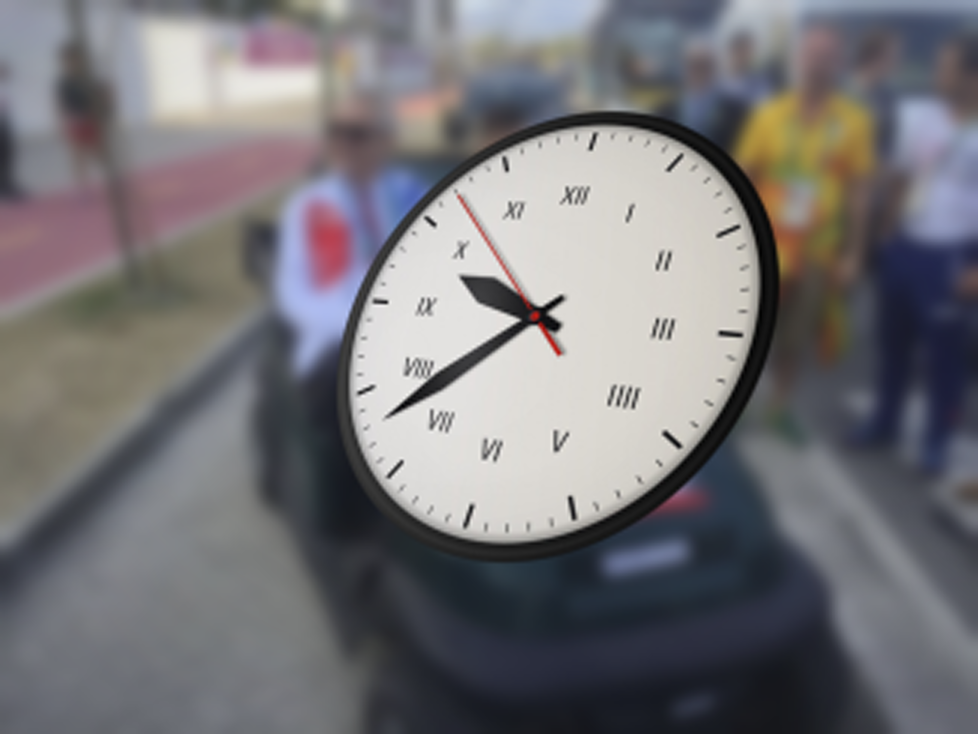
9:37:52
